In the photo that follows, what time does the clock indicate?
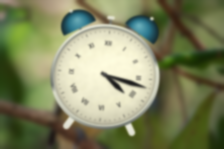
4:17
